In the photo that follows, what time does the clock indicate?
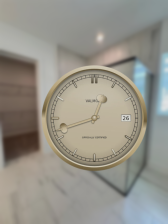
12:42
